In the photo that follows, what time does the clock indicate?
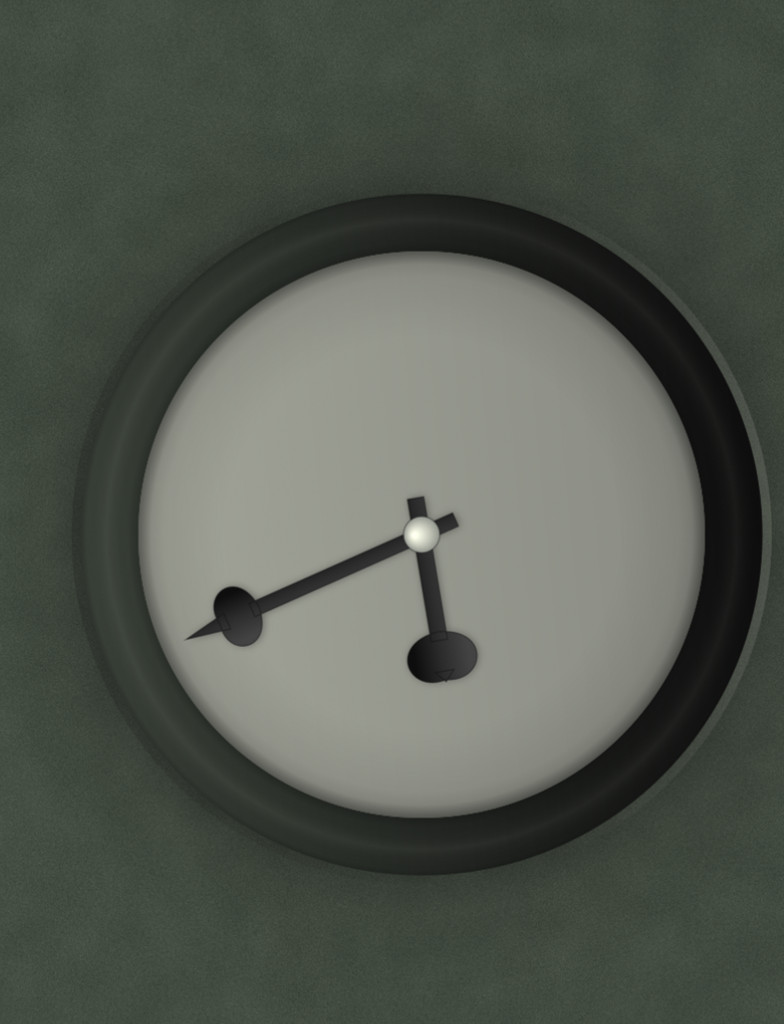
5:41
